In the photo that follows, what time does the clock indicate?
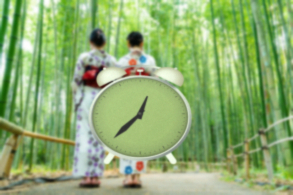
12:37
